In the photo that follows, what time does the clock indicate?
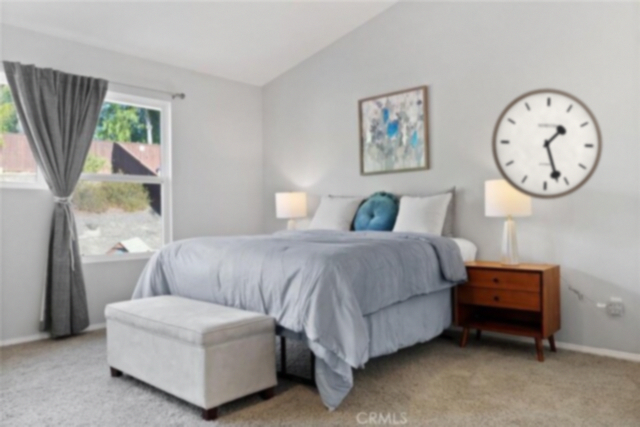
1:27
